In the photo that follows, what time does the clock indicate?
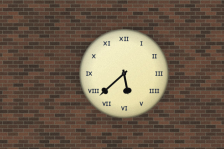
5:38
